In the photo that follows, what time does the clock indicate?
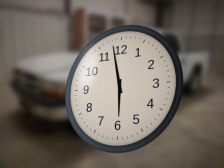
5:58
